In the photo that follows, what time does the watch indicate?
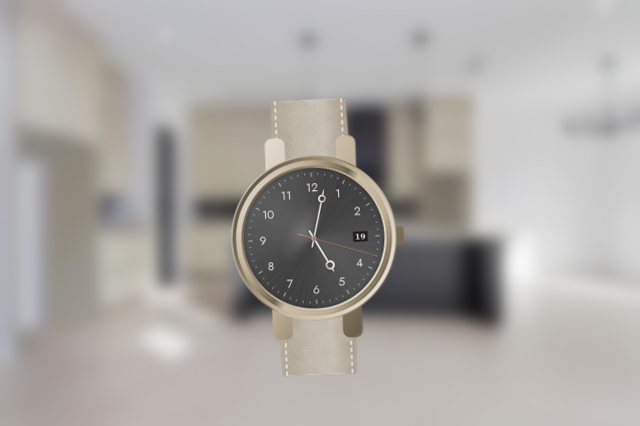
5:02:18
